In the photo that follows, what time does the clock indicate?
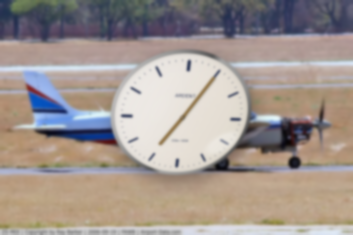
7:05
